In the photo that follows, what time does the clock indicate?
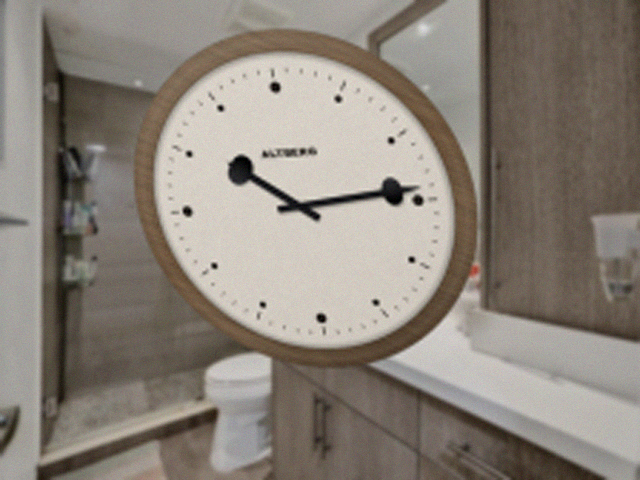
10:14
